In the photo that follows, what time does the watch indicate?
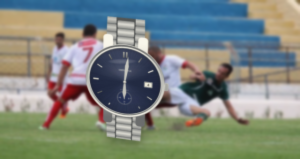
6:01
